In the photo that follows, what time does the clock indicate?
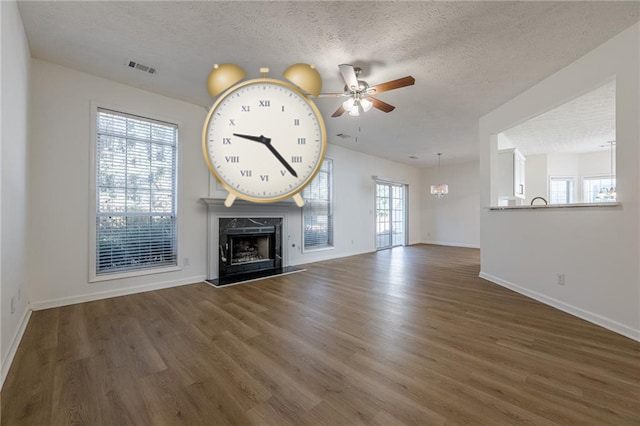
9:23
